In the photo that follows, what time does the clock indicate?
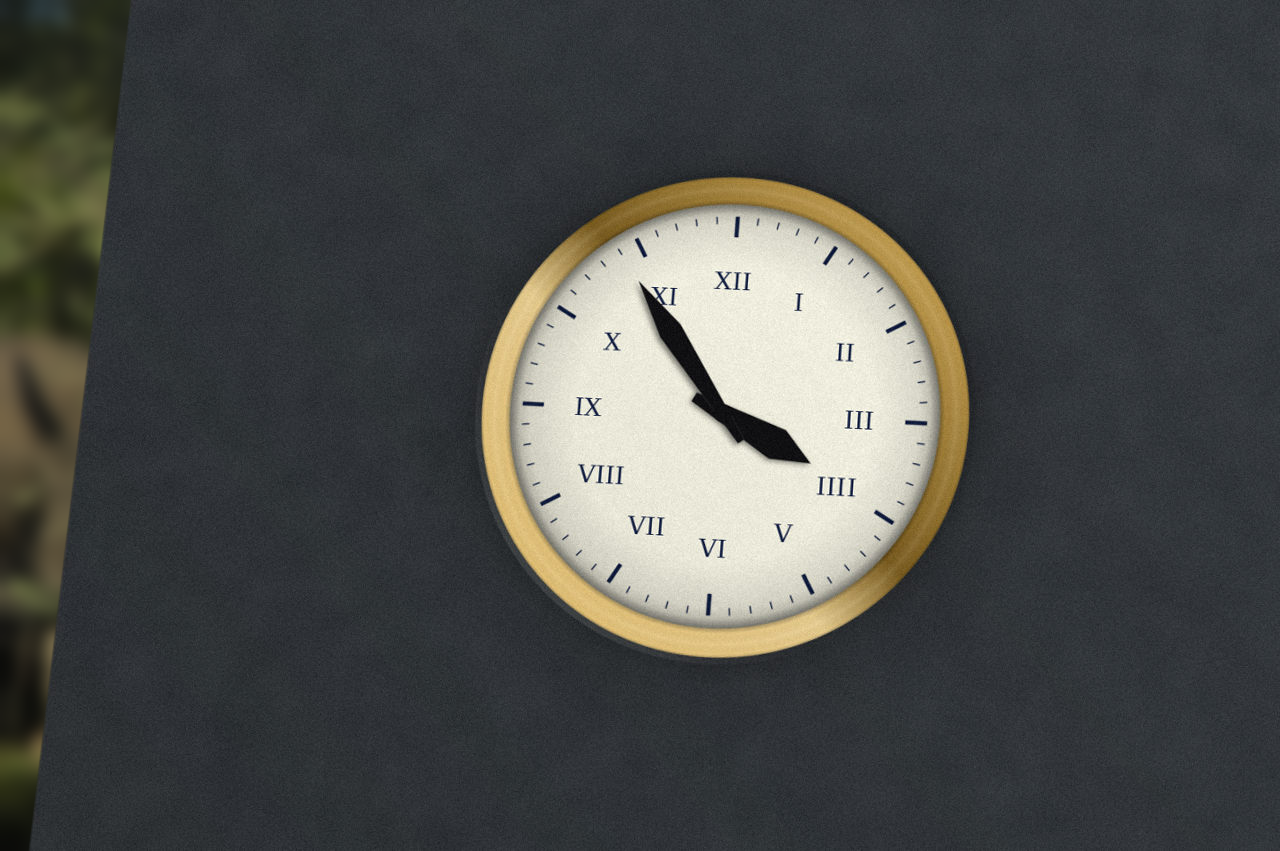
3:54
